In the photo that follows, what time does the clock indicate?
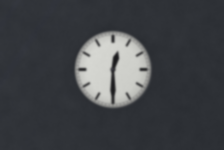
12:30
